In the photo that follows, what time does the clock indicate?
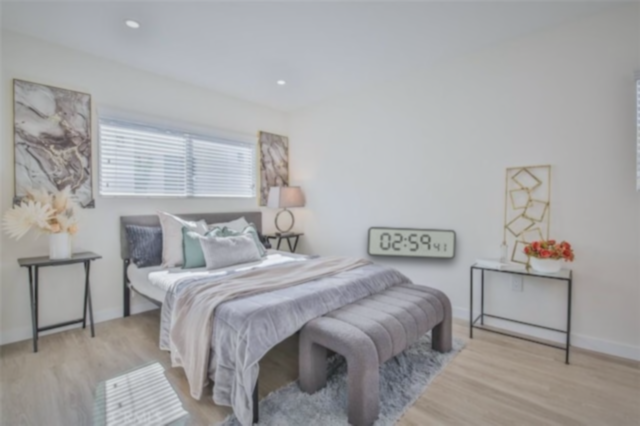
2:59
